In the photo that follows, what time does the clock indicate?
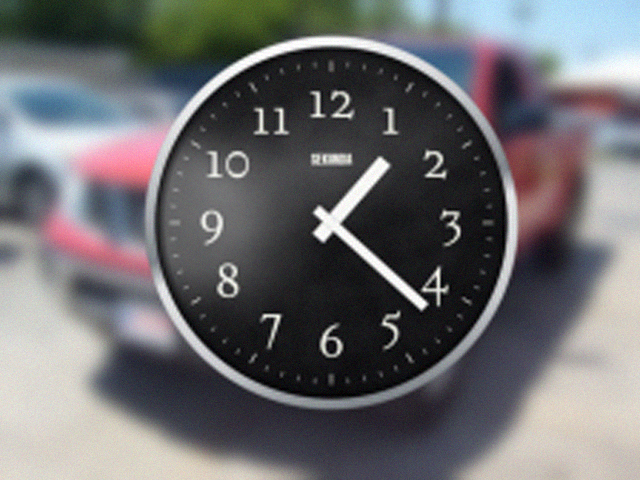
1:22
